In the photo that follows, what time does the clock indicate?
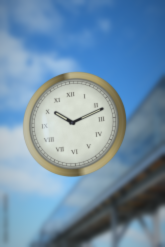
10:12
